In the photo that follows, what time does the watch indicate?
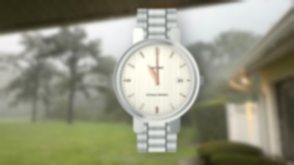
11:00
